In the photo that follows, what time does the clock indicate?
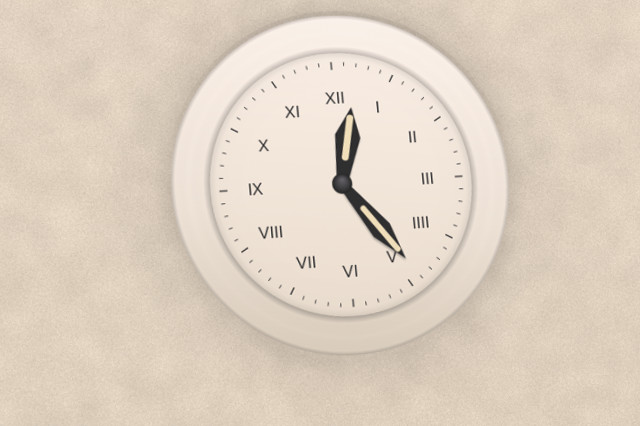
12:24
